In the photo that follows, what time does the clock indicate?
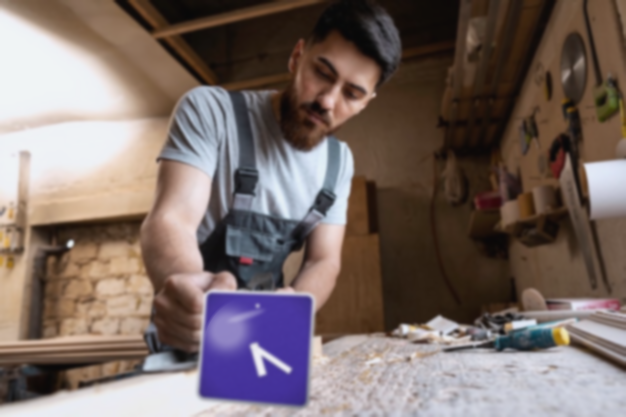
5:20
